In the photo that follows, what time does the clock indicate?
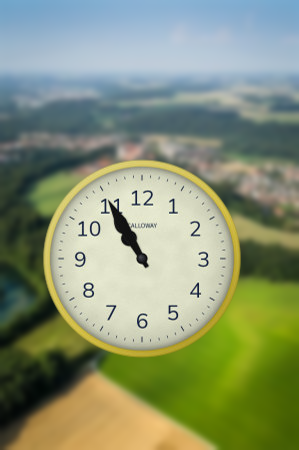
10:55
